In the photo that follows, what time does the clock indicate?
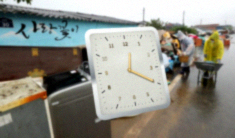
12:20
